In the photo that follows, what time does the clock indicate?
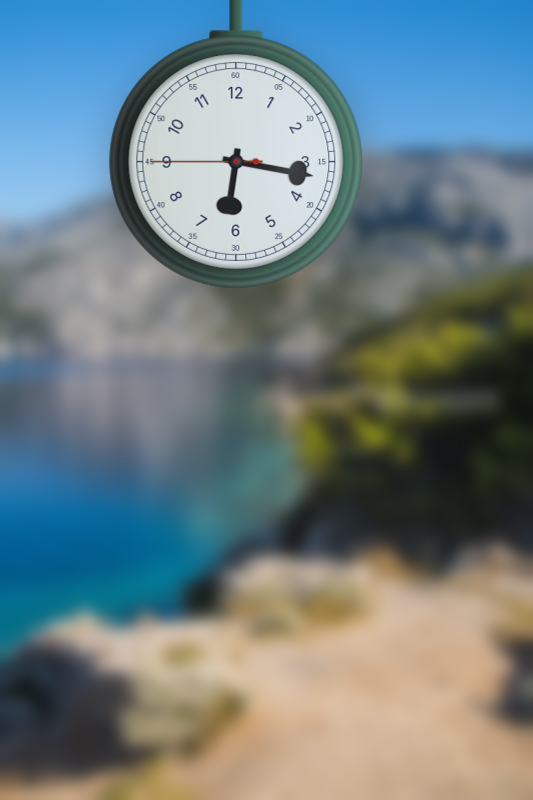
6:16:45
